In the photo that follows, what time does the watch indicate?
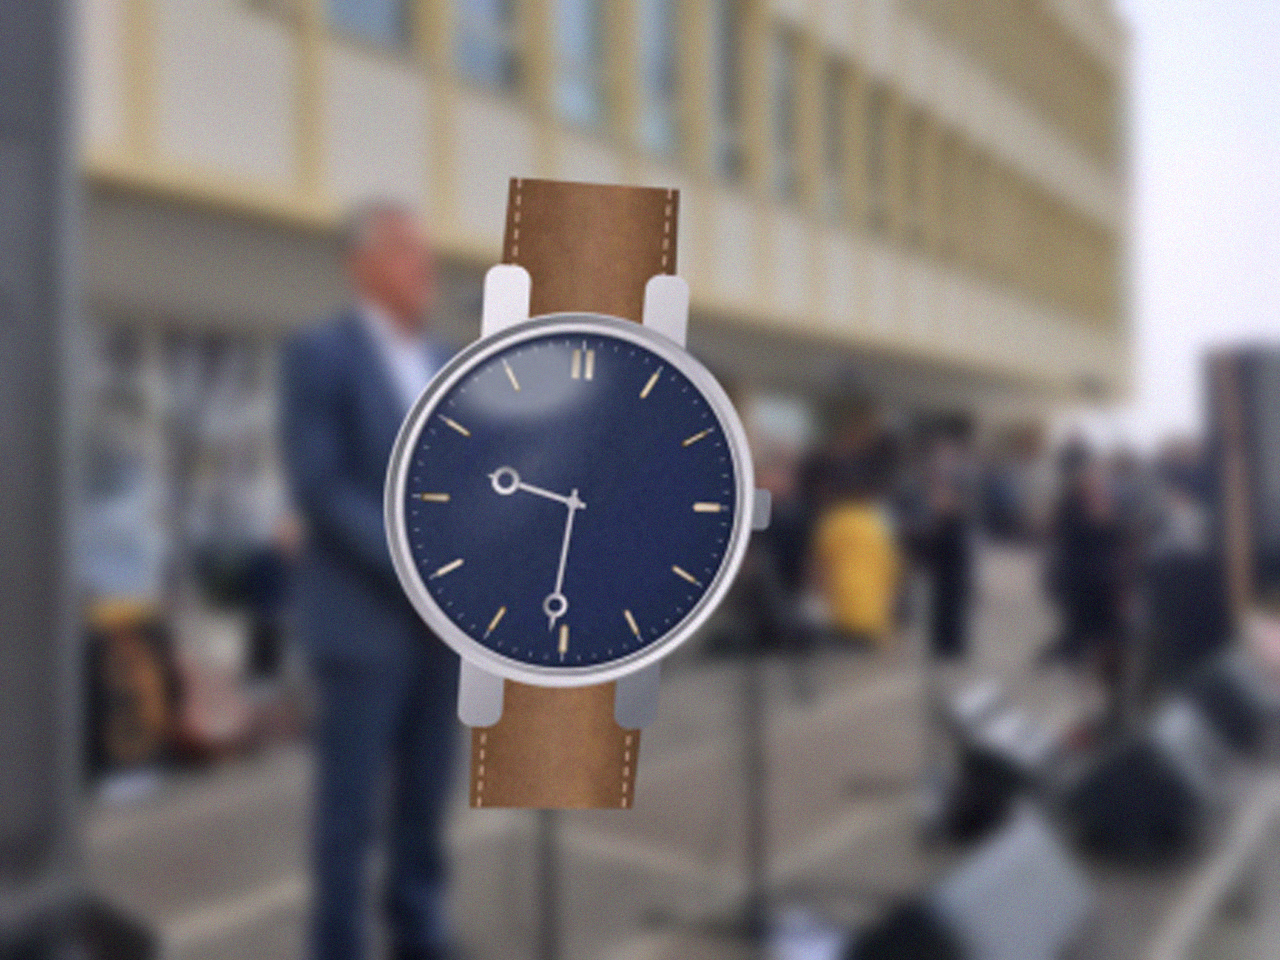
9:31
